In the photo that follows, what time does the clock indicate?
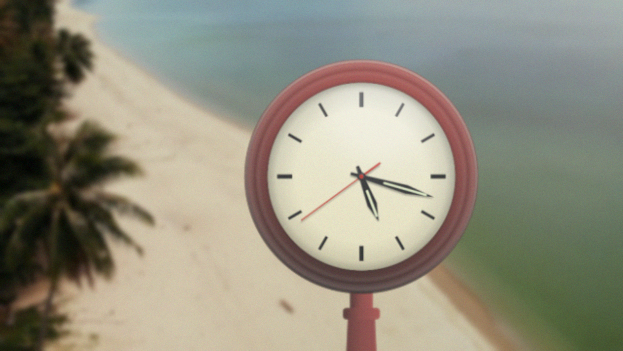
5:17:39
